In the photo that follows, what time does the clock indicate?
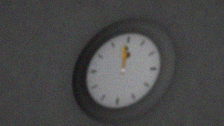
11:59
